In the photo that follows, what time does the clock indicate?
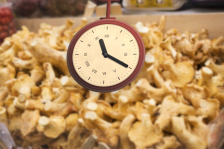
11:20
